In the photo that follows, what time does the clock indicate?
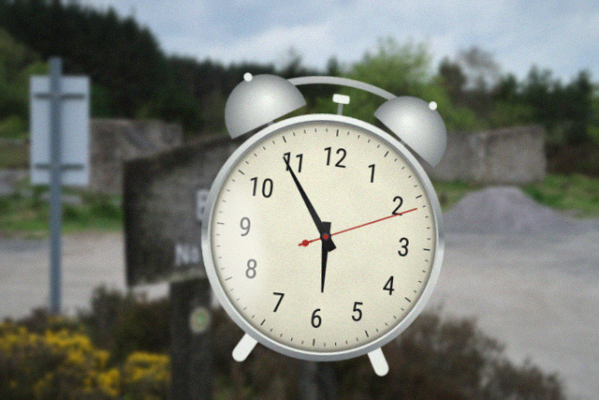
5:54:11
